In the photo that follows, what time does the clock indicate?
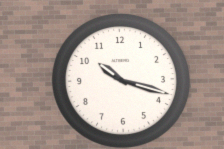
10:18
